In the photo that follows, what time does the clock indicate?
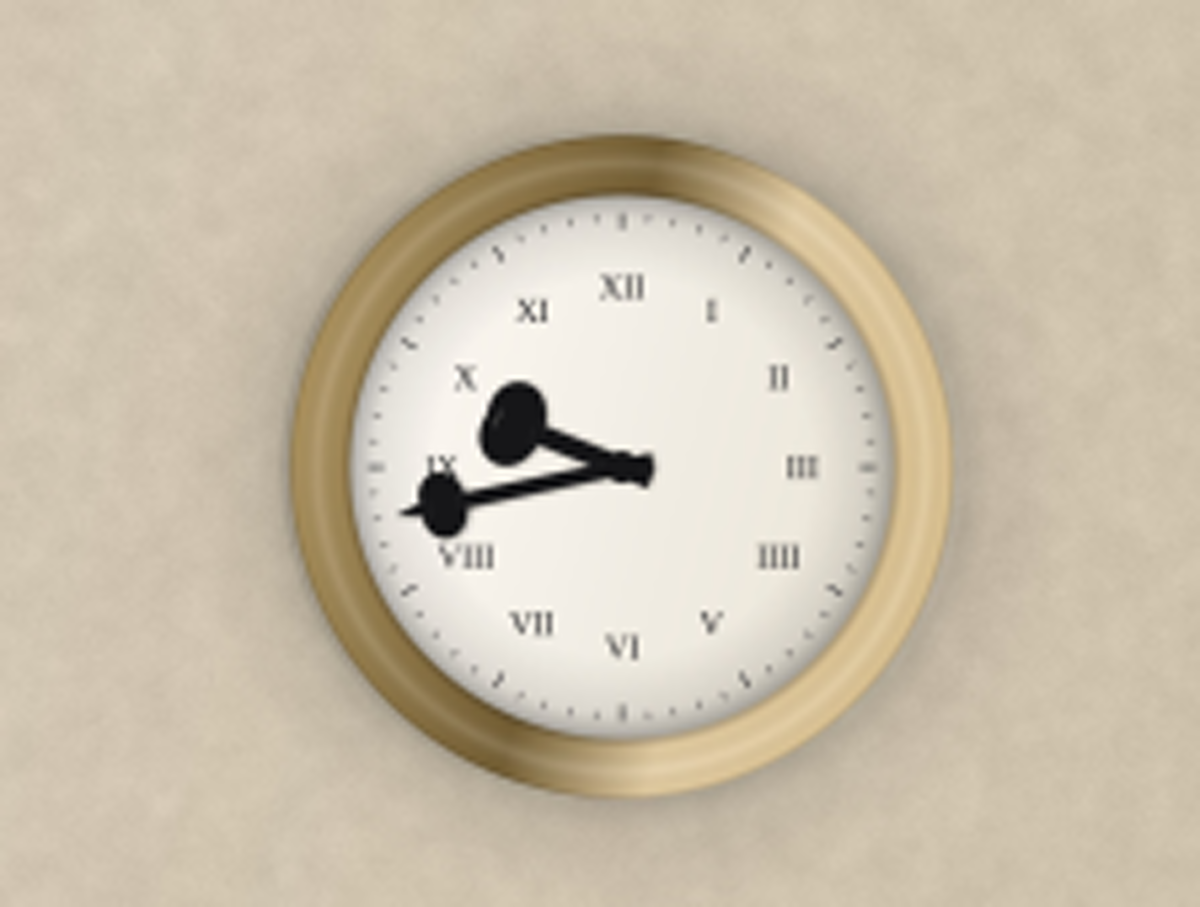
9:43
